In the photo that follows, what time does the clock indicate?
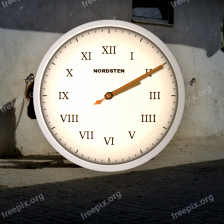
2:10:10
